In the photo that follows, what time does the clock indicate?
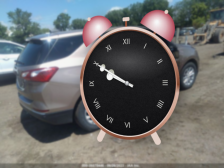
9:50
